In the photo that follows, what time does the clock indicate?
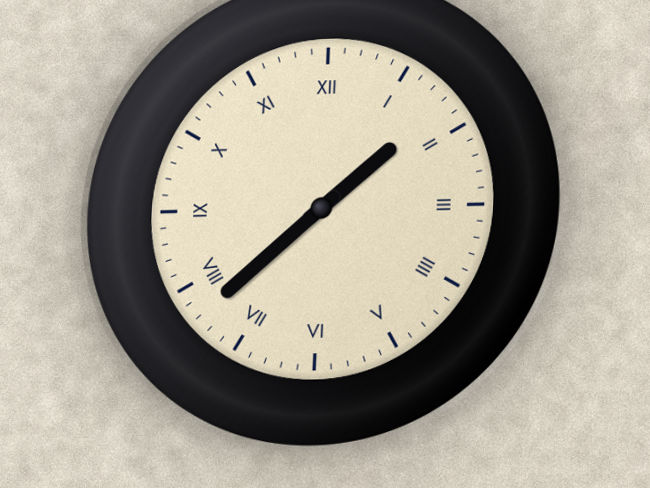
1:38
